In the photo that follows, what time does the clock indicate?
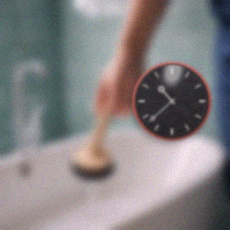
10:38
